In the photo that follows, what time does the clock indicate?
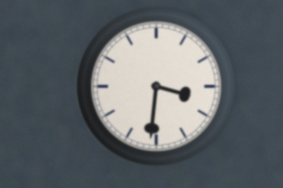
3:31
